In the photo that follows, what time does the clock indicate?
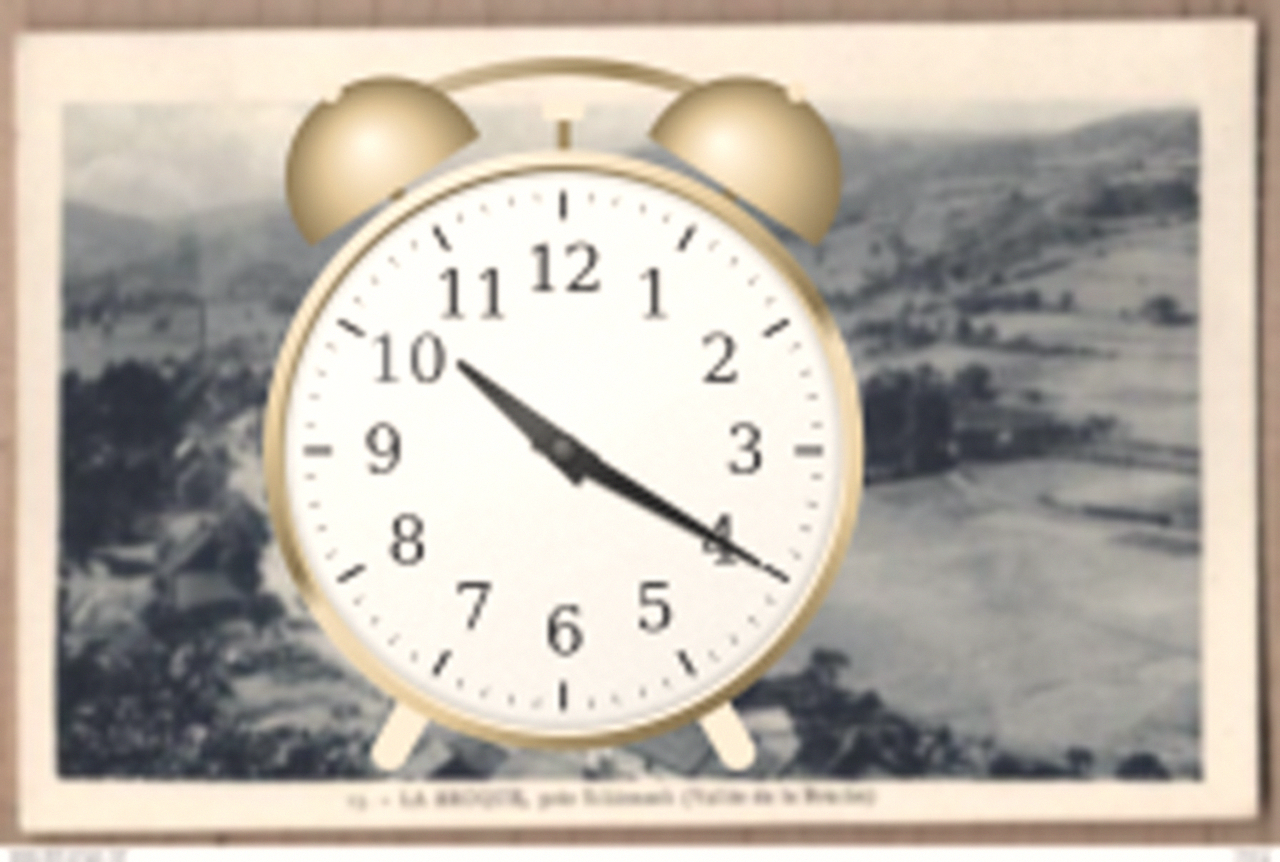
10:20
